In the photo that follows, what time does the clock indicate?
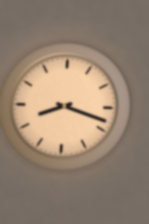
8:18
